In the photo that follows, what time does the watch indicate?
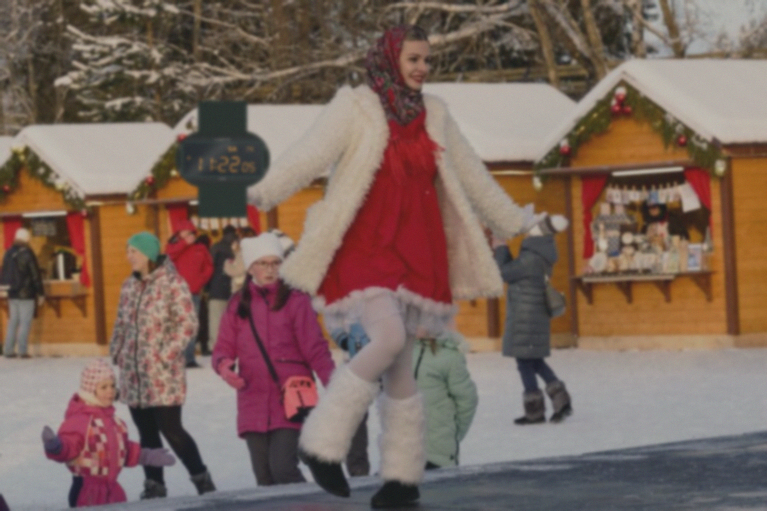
11:22
